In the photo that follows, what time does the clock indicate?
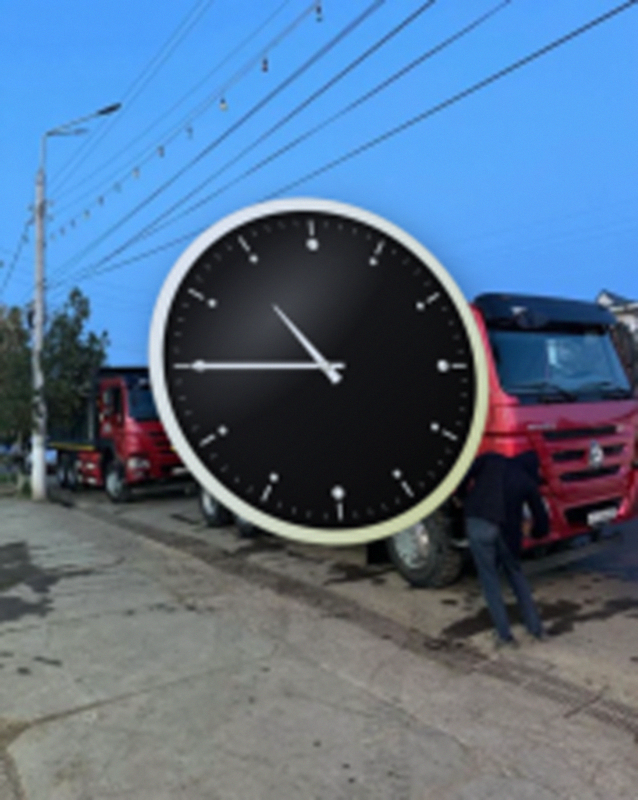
10:45
